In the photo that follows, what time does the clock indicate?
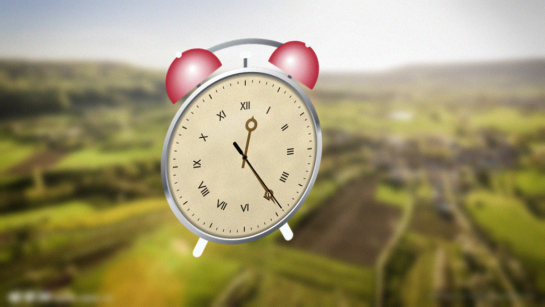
12:24:24
